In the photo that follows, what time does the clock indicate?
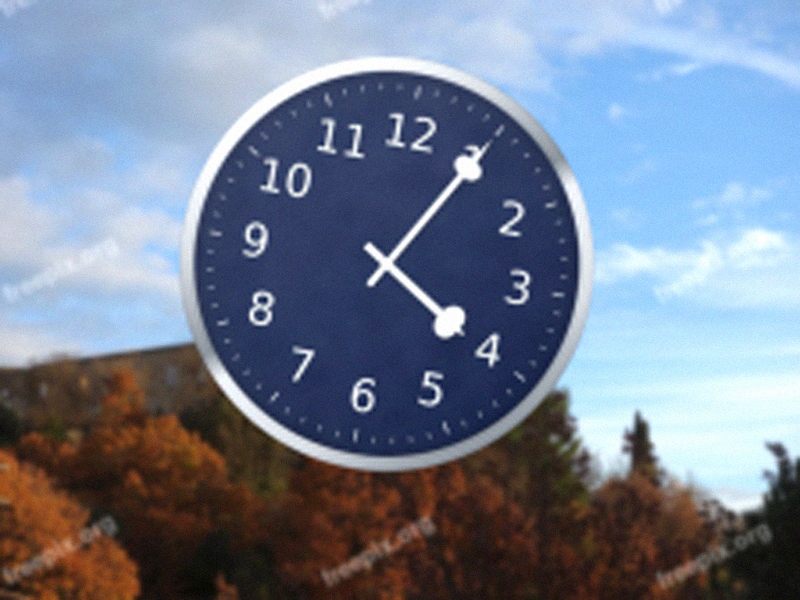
4:05
